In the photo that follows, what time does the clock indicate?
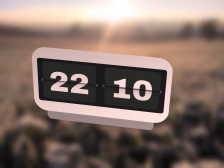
22:10
